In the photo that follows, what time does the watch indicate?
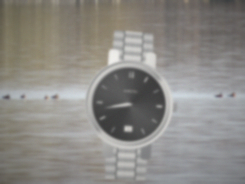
8:43
